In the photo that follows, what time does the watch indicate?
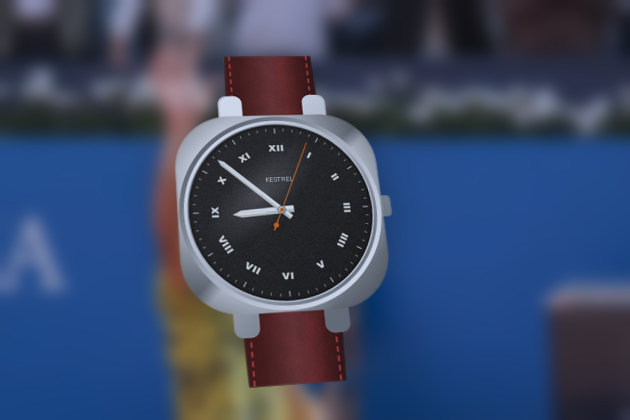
8:52:04
